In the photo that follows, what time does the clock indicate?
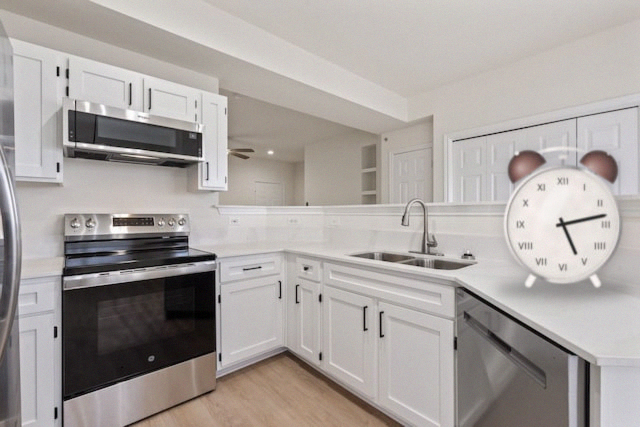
5:13
